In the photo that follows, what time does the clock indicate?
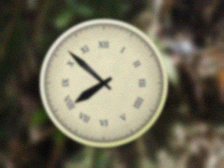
7:52
